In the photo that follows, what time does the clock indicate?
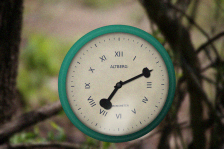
7:11
